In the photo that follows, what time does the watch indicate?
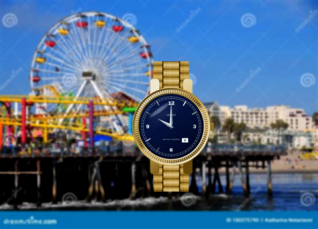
10:00
